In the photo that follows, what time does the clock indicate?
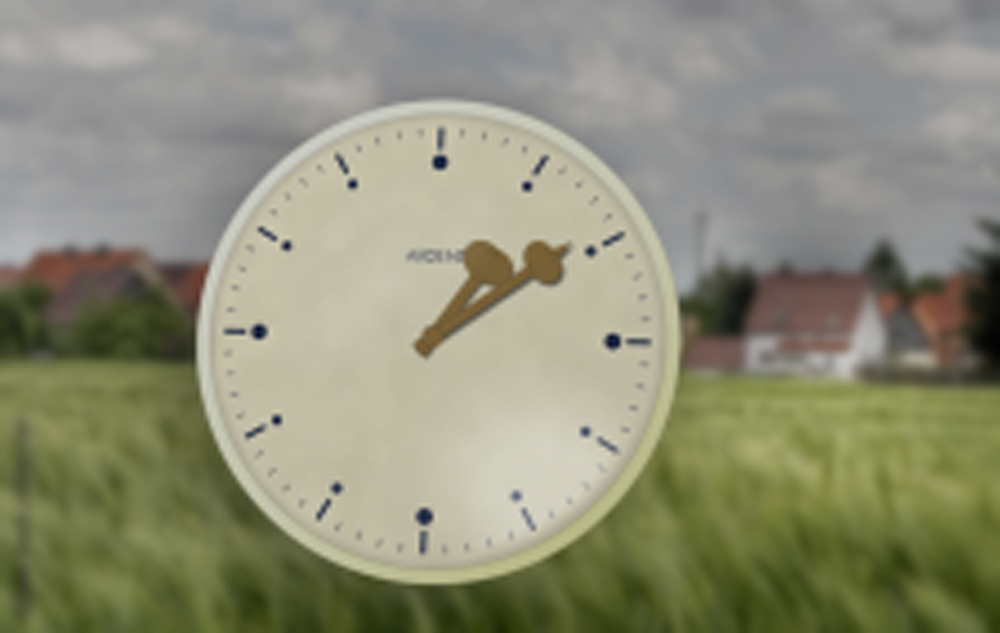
1:09
